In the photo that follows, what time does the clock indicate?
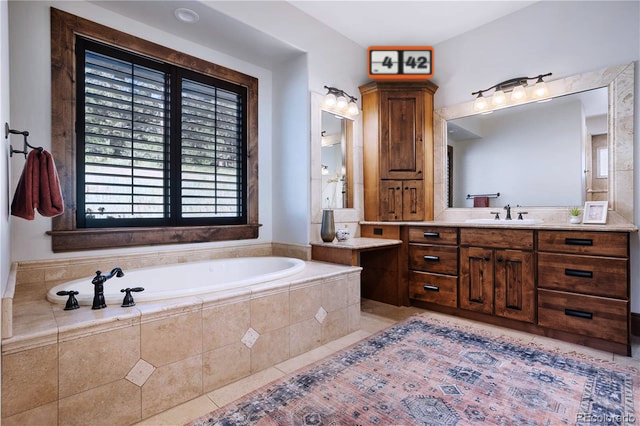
4:42
